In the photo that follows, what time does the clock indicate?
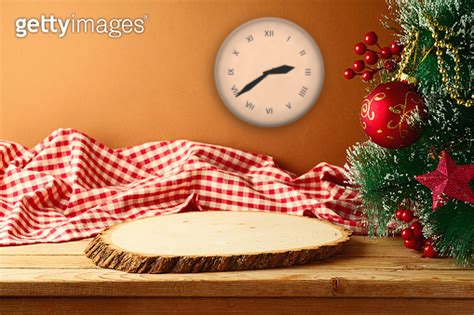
2:39
